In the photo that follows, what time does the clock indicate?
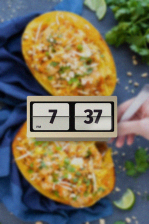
7:37
